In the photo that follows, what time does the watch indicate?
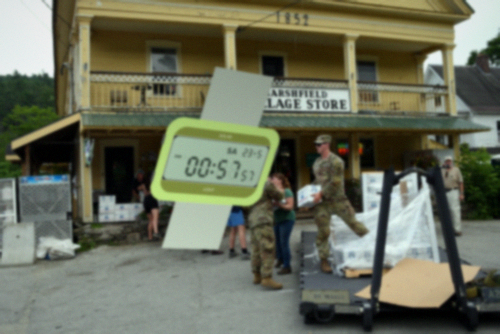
0:57
